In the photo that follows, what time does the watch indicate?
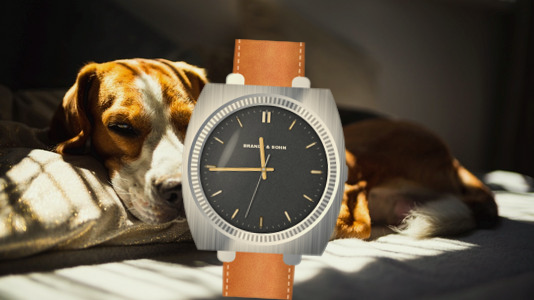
11:44:33
